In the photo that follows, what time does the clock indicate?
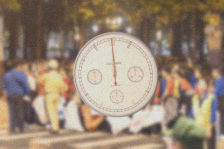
12:00
